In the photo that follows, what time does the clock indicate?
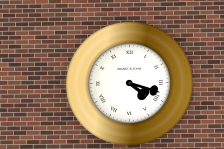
4:18
